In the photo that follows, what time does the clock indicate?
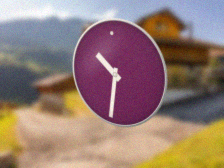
10:32
